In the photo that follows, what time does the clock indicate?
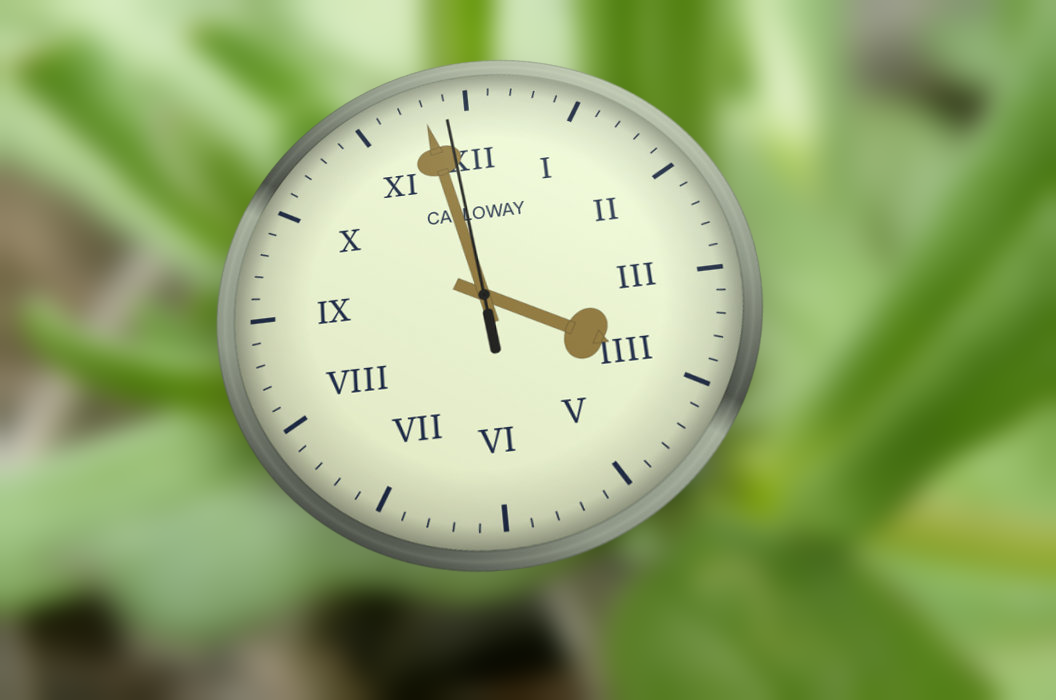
3:57:59
